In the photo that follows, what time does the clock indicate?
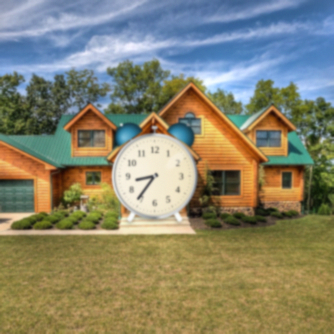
8:36
